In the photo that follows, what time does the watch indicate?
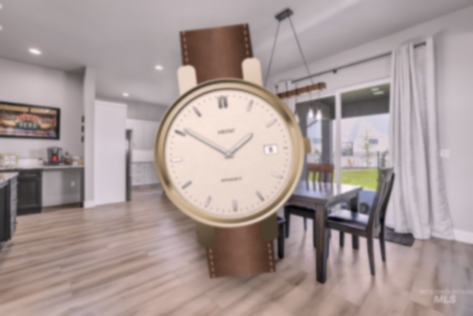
1:51
